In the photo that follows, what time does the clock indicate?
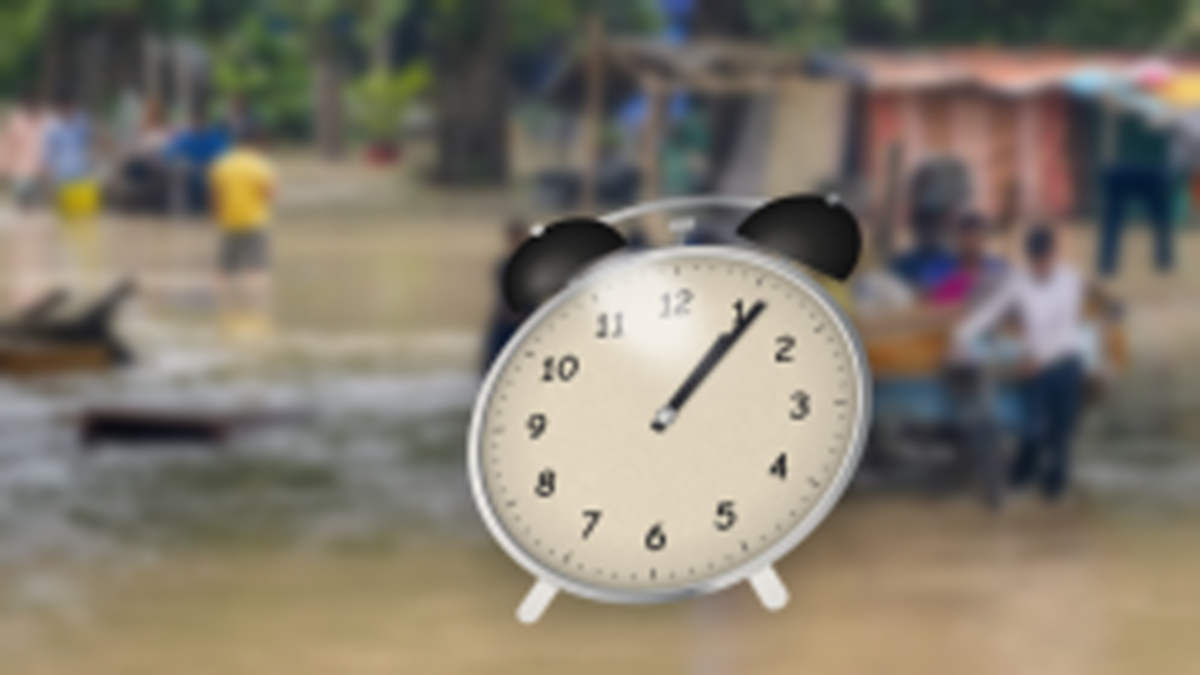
1:06
